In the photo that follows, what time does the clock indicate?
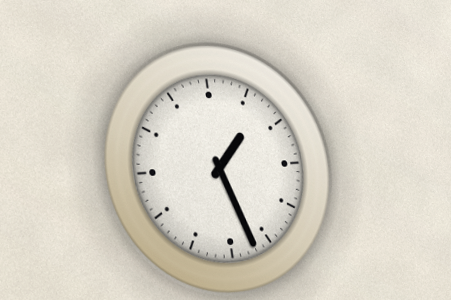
1:27
